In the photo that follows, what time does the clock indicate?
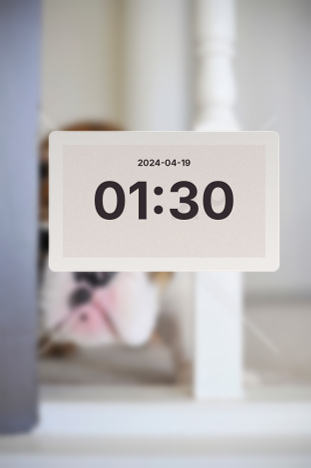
1:30
